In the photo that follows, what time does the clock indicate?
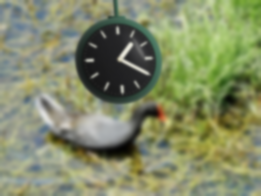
1:20
